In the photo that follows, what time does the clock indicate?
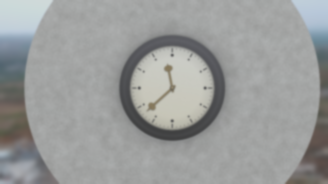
11:38
